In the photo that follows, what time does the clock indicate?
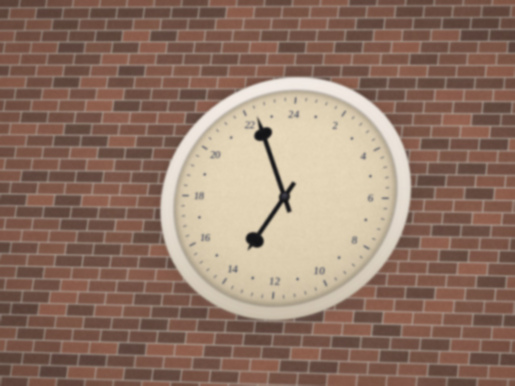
13:56
